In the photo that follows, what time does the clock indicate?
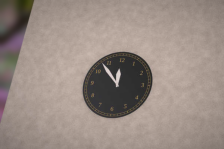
11:53
